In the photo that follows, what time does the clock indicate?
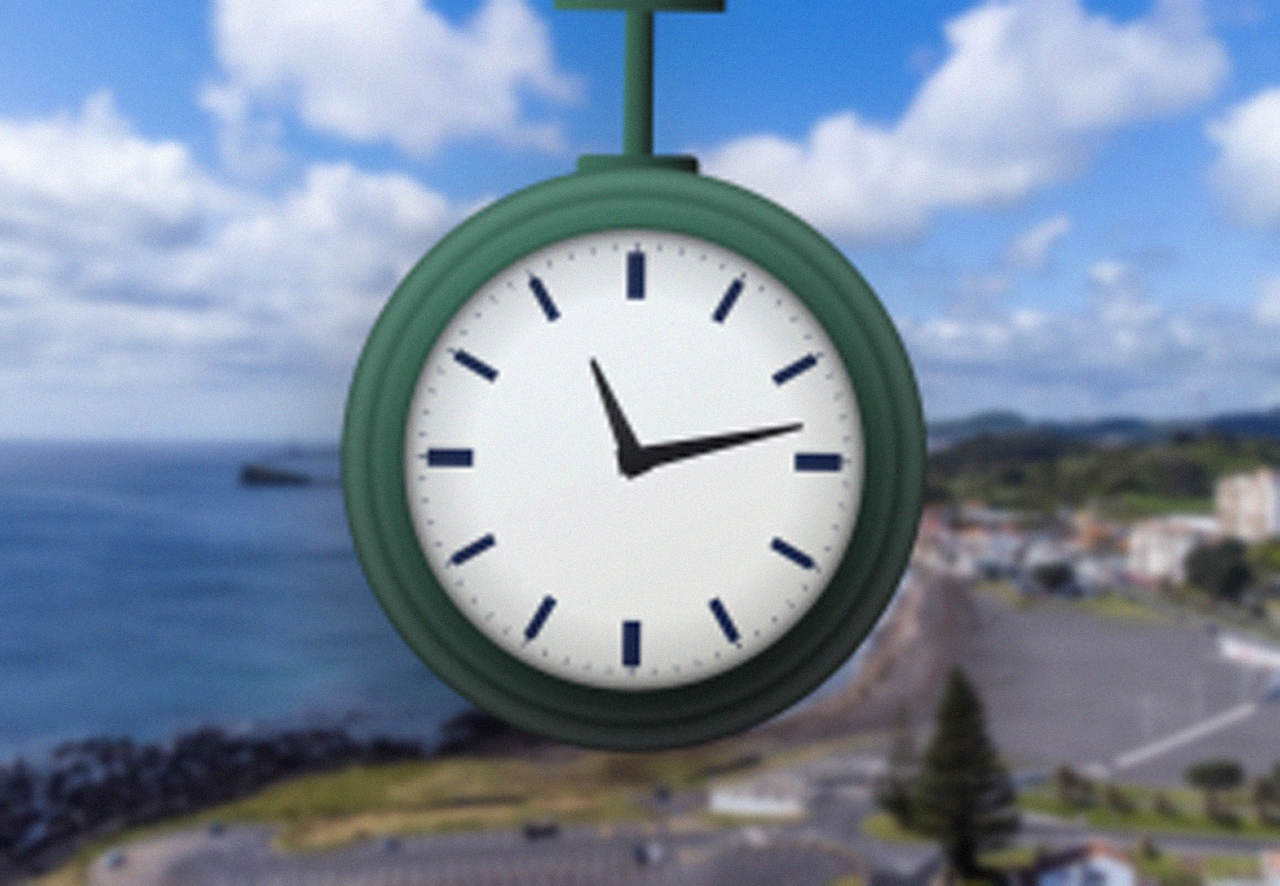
11:13
